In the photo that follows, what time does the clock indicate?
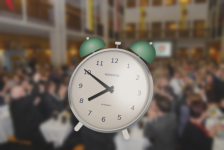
7:50
